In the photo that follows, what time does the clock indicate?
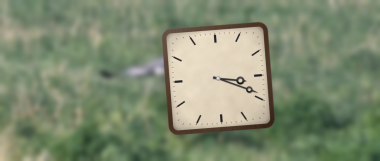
3:19
